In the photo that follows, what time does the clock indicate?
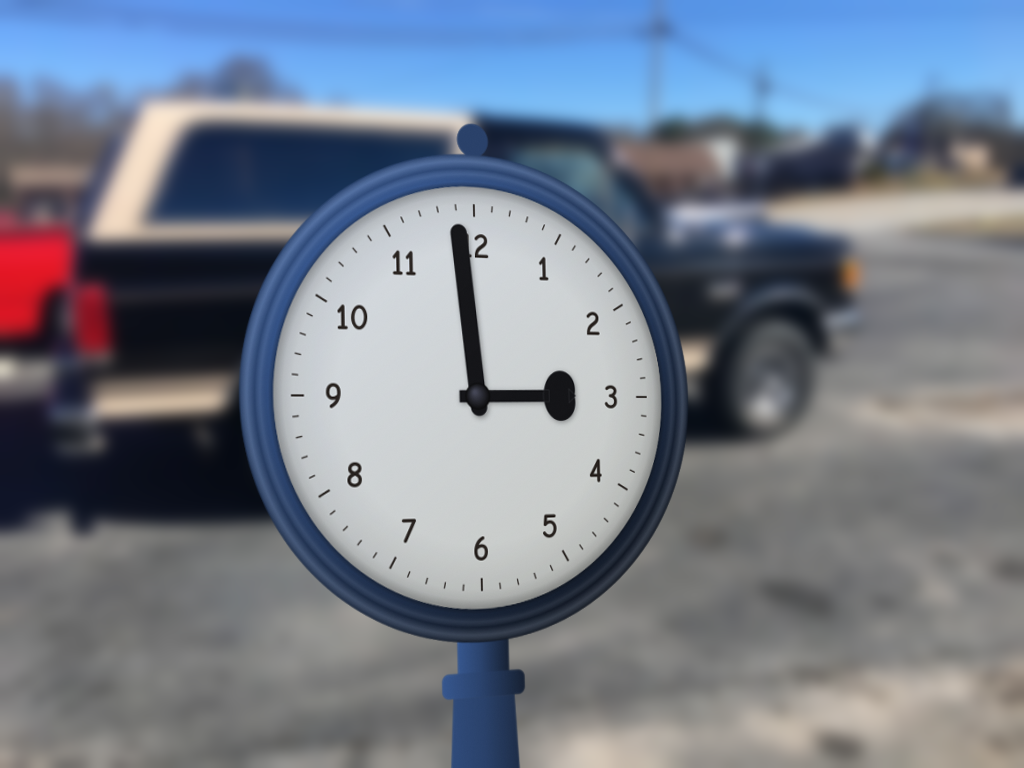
2:59
